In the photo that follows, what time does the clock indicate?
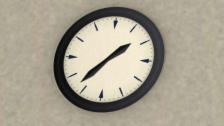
1:37
